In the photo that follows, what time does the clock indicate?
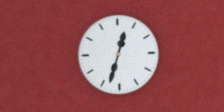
12:33
